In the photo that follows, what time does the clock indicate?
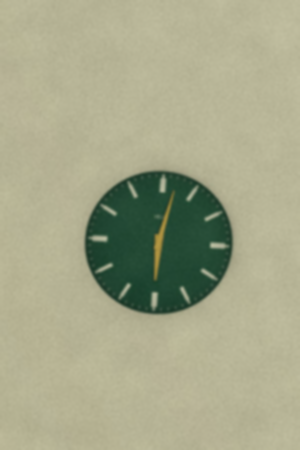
6:02
